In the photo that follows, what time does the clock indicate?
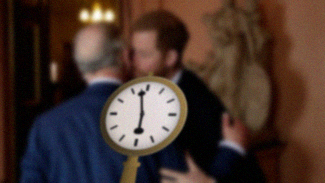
5:58
